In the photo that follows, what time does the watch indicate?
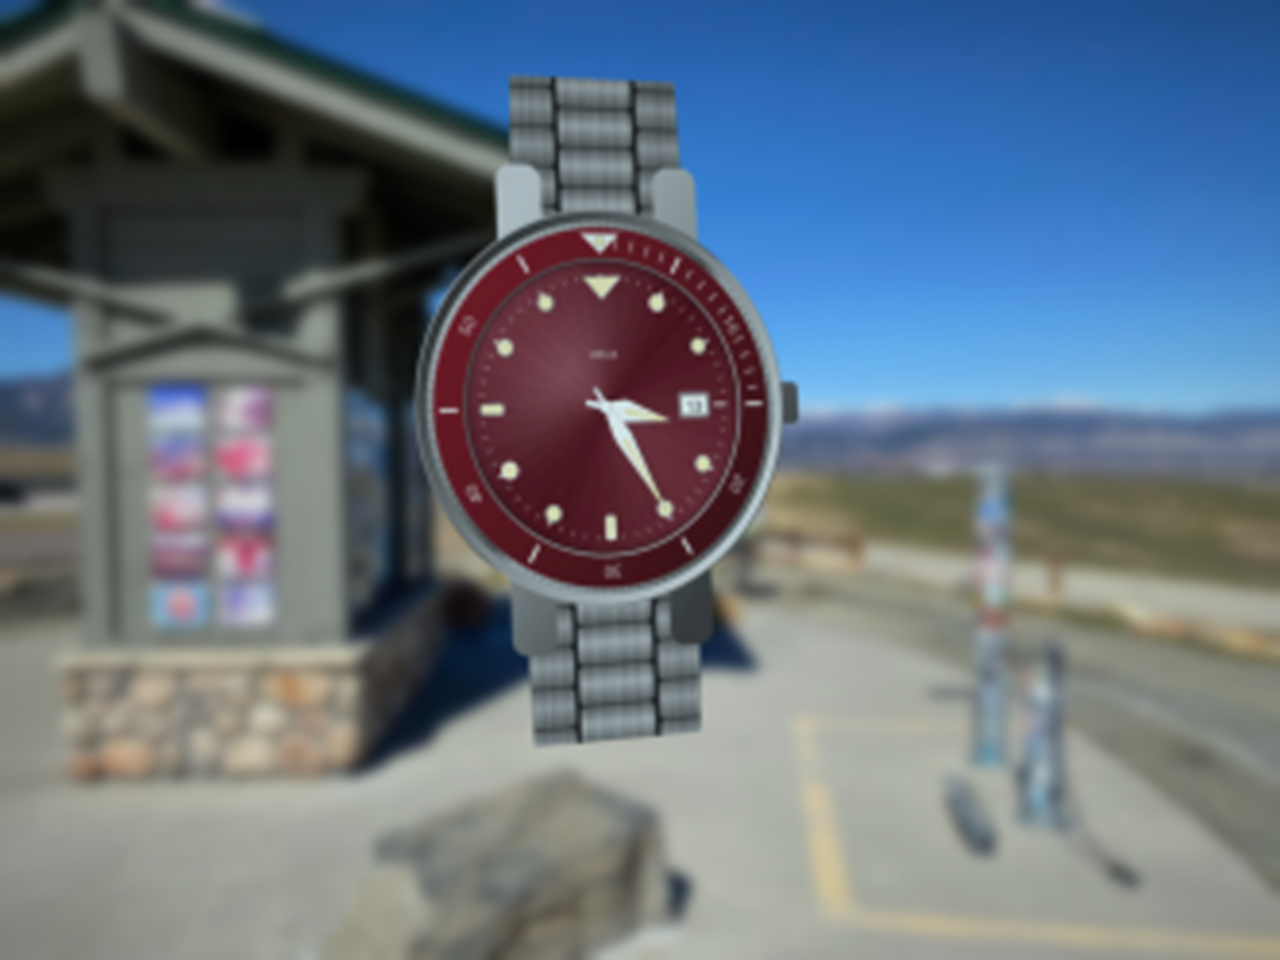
3:25
